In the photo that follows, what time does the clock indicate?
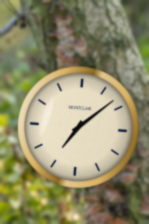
7:08
